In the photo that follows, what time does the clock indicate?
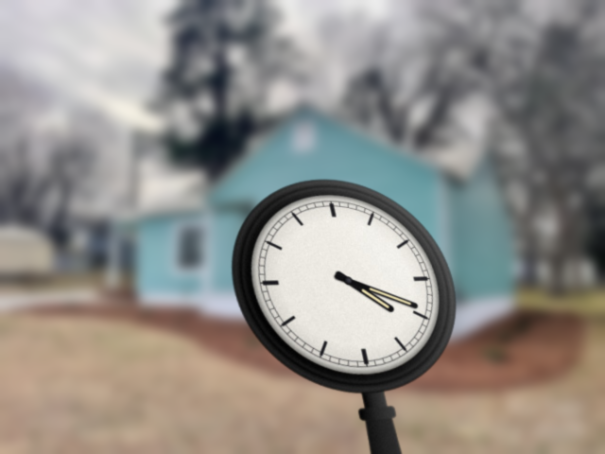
4:19
